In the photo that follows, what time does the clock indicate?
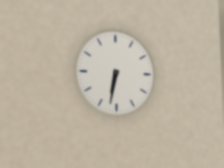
6:32
